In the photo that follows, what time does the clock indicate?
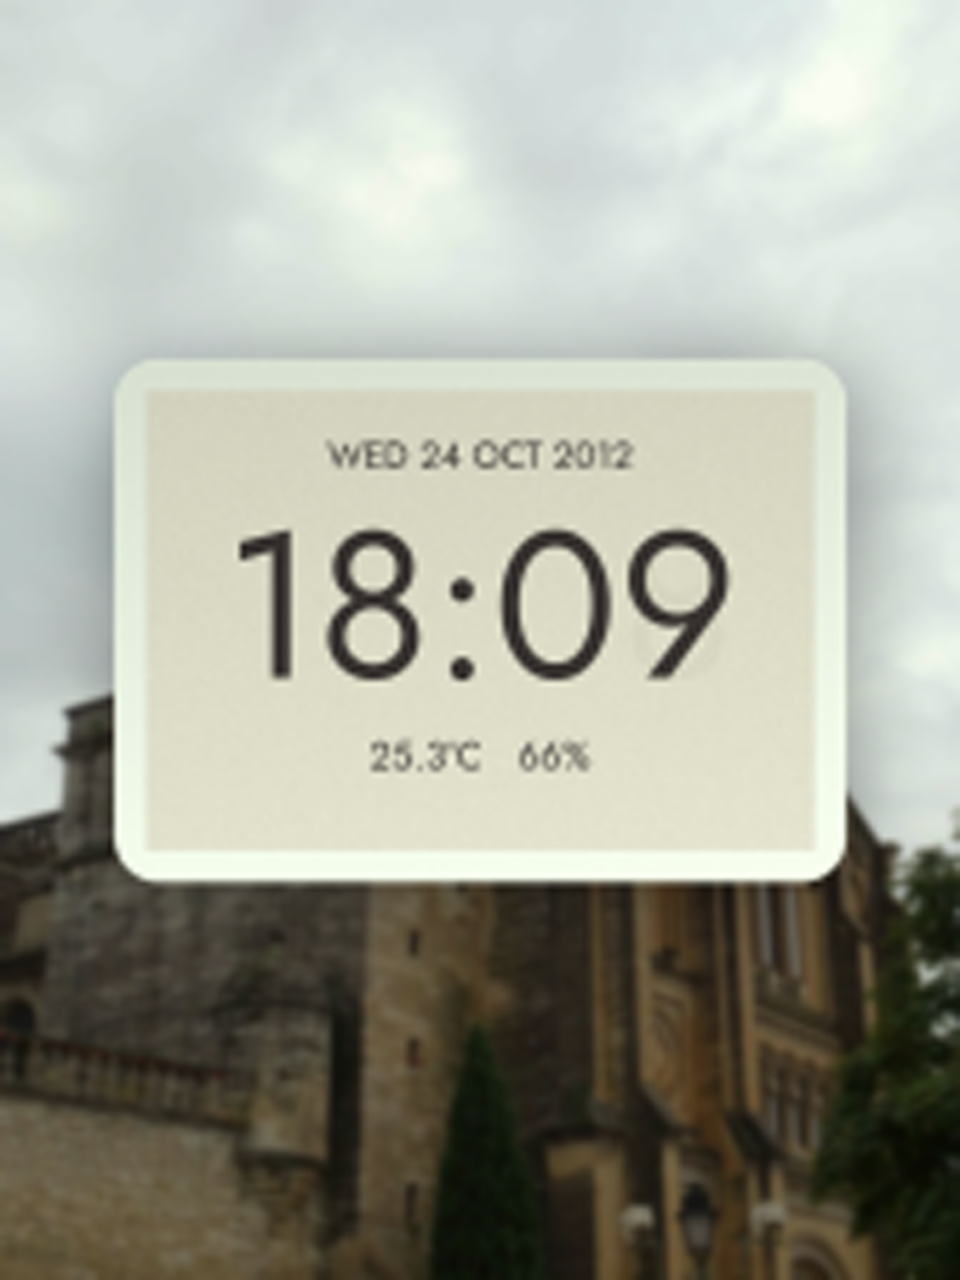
18:09
